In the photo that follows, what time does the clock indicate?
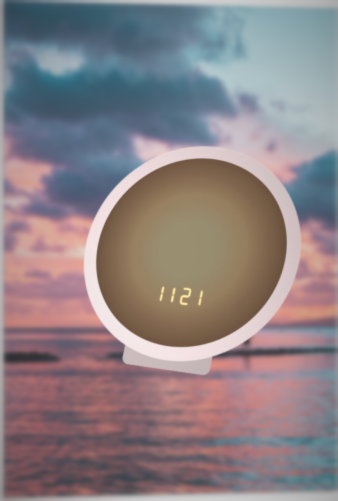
11:21
